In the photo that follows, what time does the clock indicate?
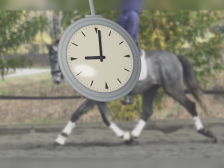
9:01
